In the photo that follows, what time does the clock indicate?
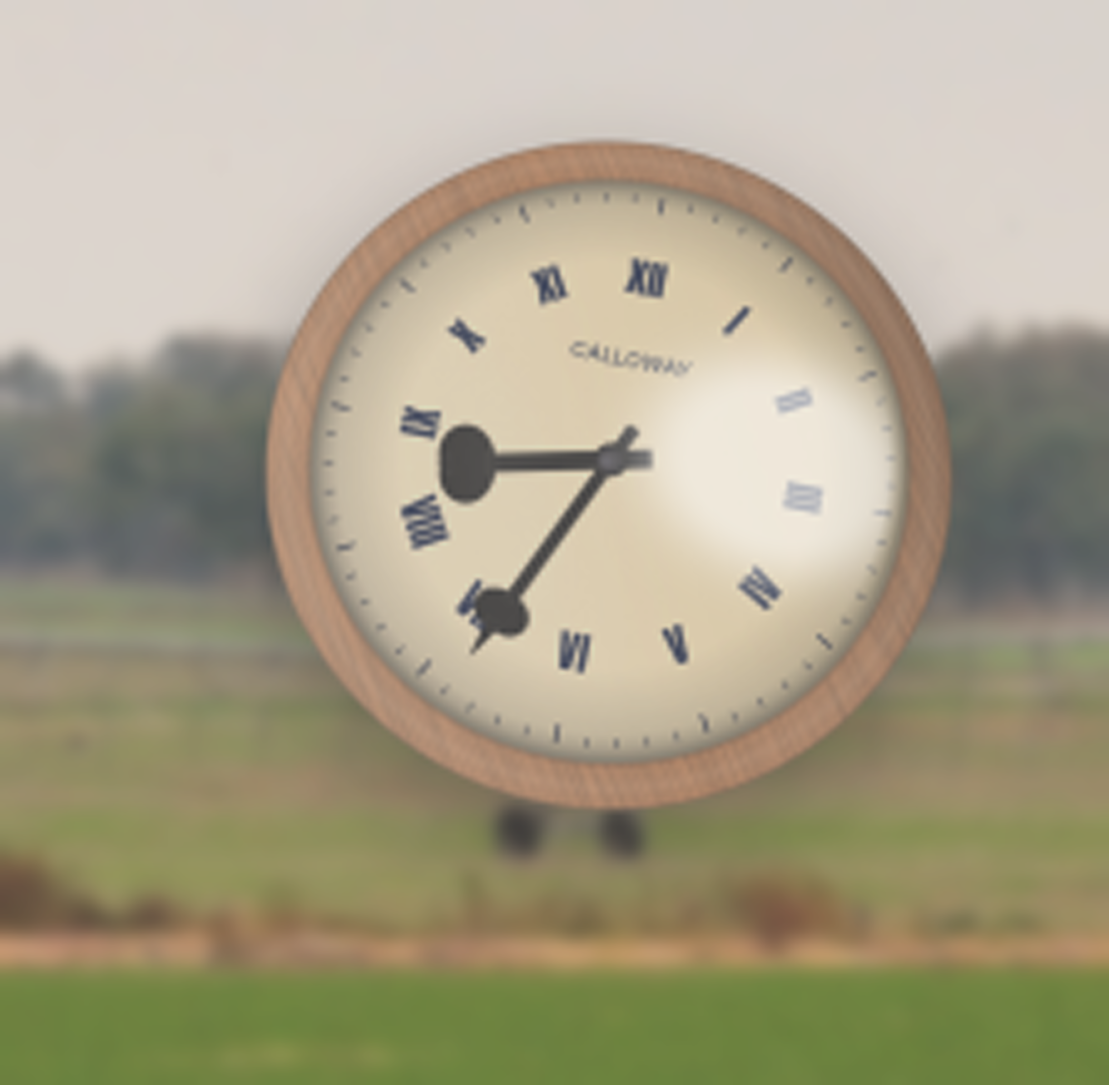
8:34
